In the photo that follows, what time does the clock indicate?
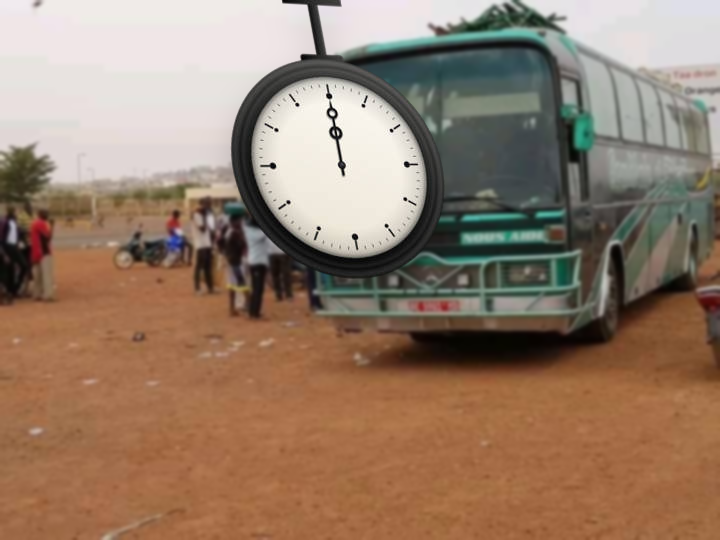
12:00
